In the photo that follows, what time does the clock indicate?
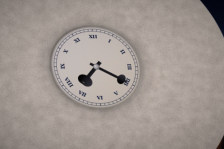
7:20
